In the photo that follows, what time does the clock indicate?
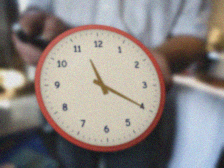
11:20
